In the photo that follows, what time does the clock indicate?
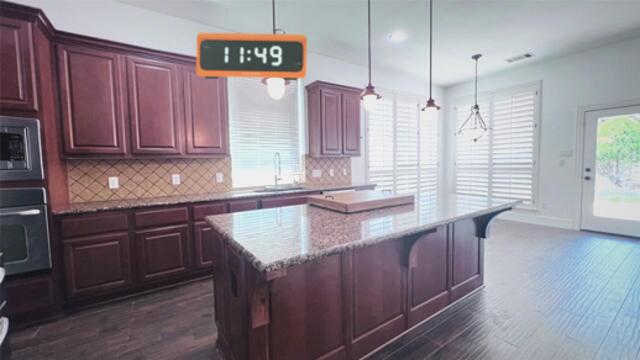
11:49
